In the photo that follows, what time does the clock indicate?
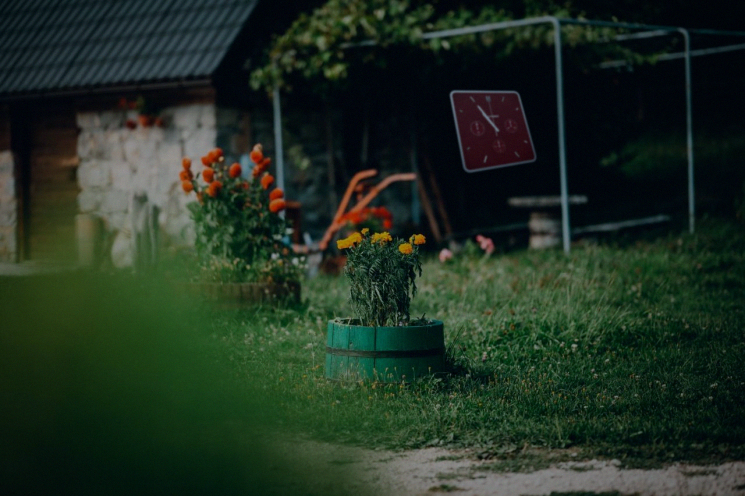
10:55
